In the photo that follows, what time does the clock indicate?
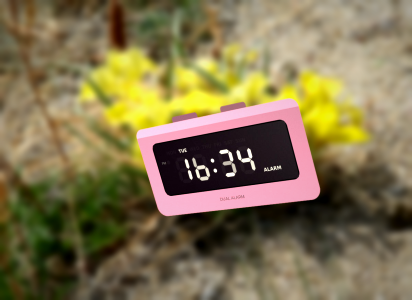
16:34
